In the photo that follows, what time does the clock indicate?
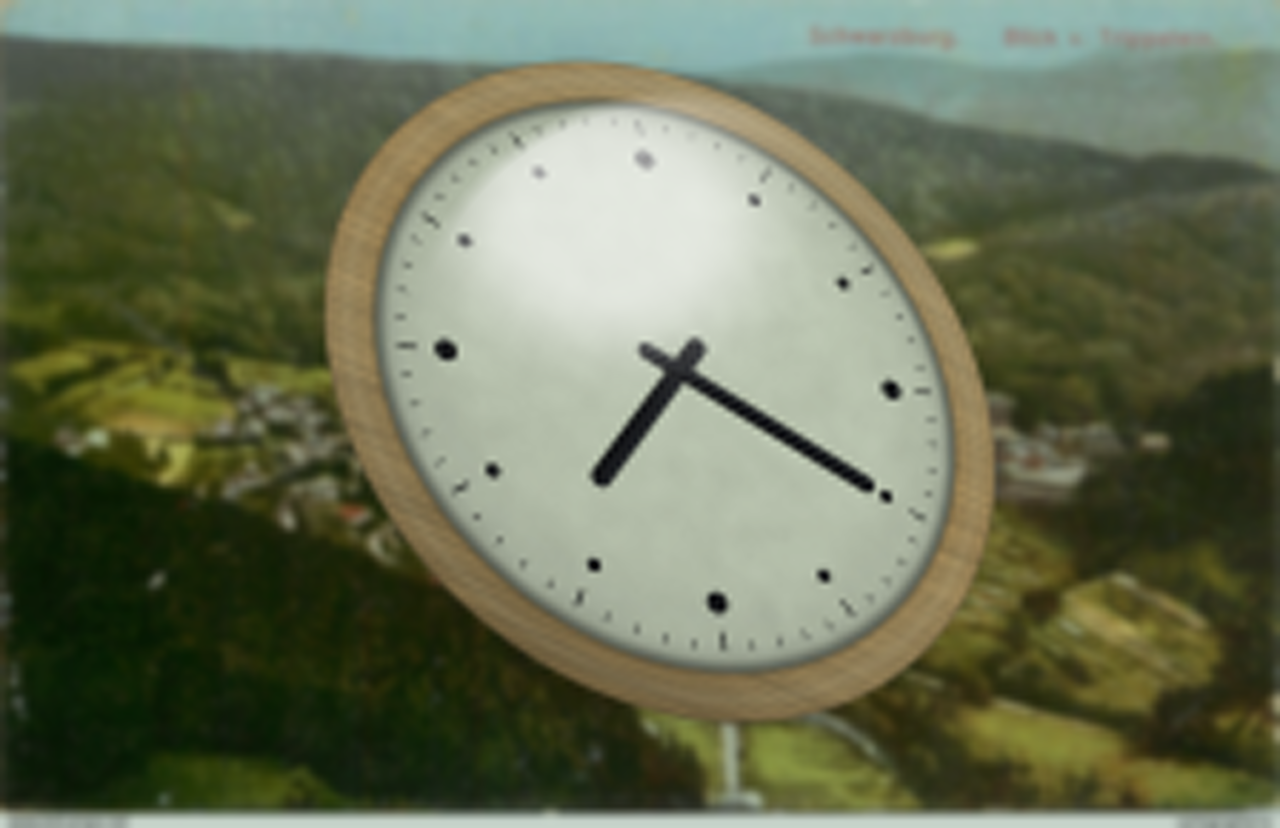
7:20
